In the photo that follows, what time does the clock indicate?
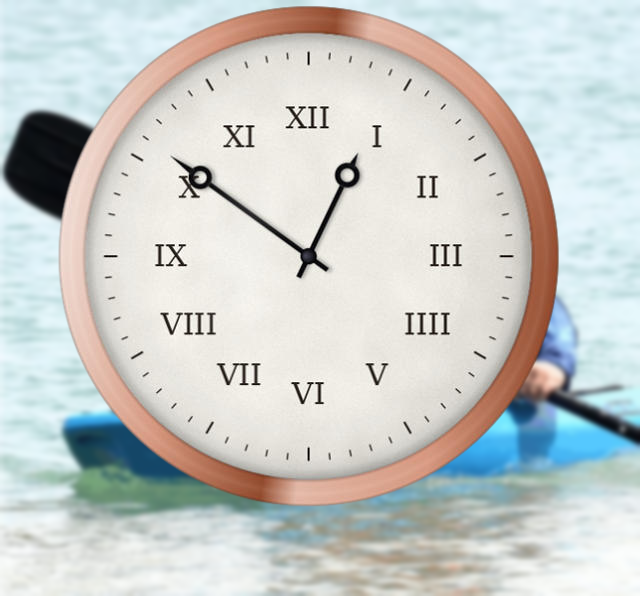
12:51
